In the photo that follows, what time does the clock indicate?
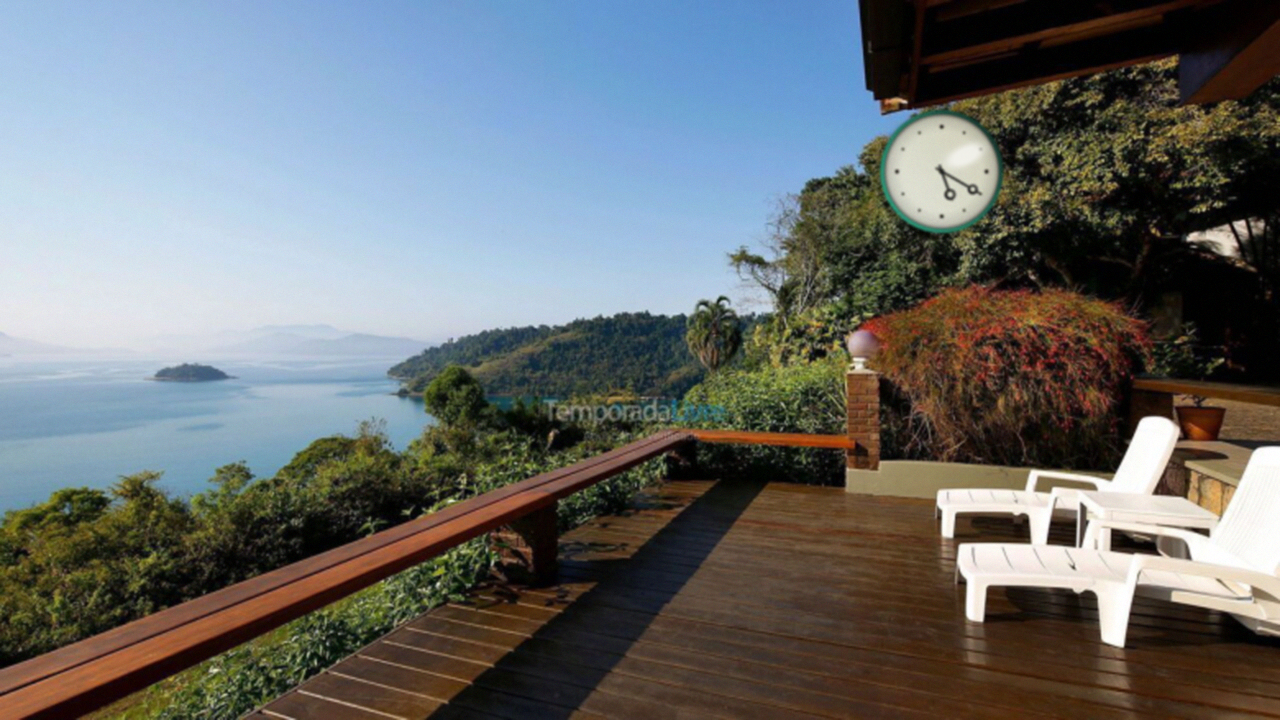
5:20
